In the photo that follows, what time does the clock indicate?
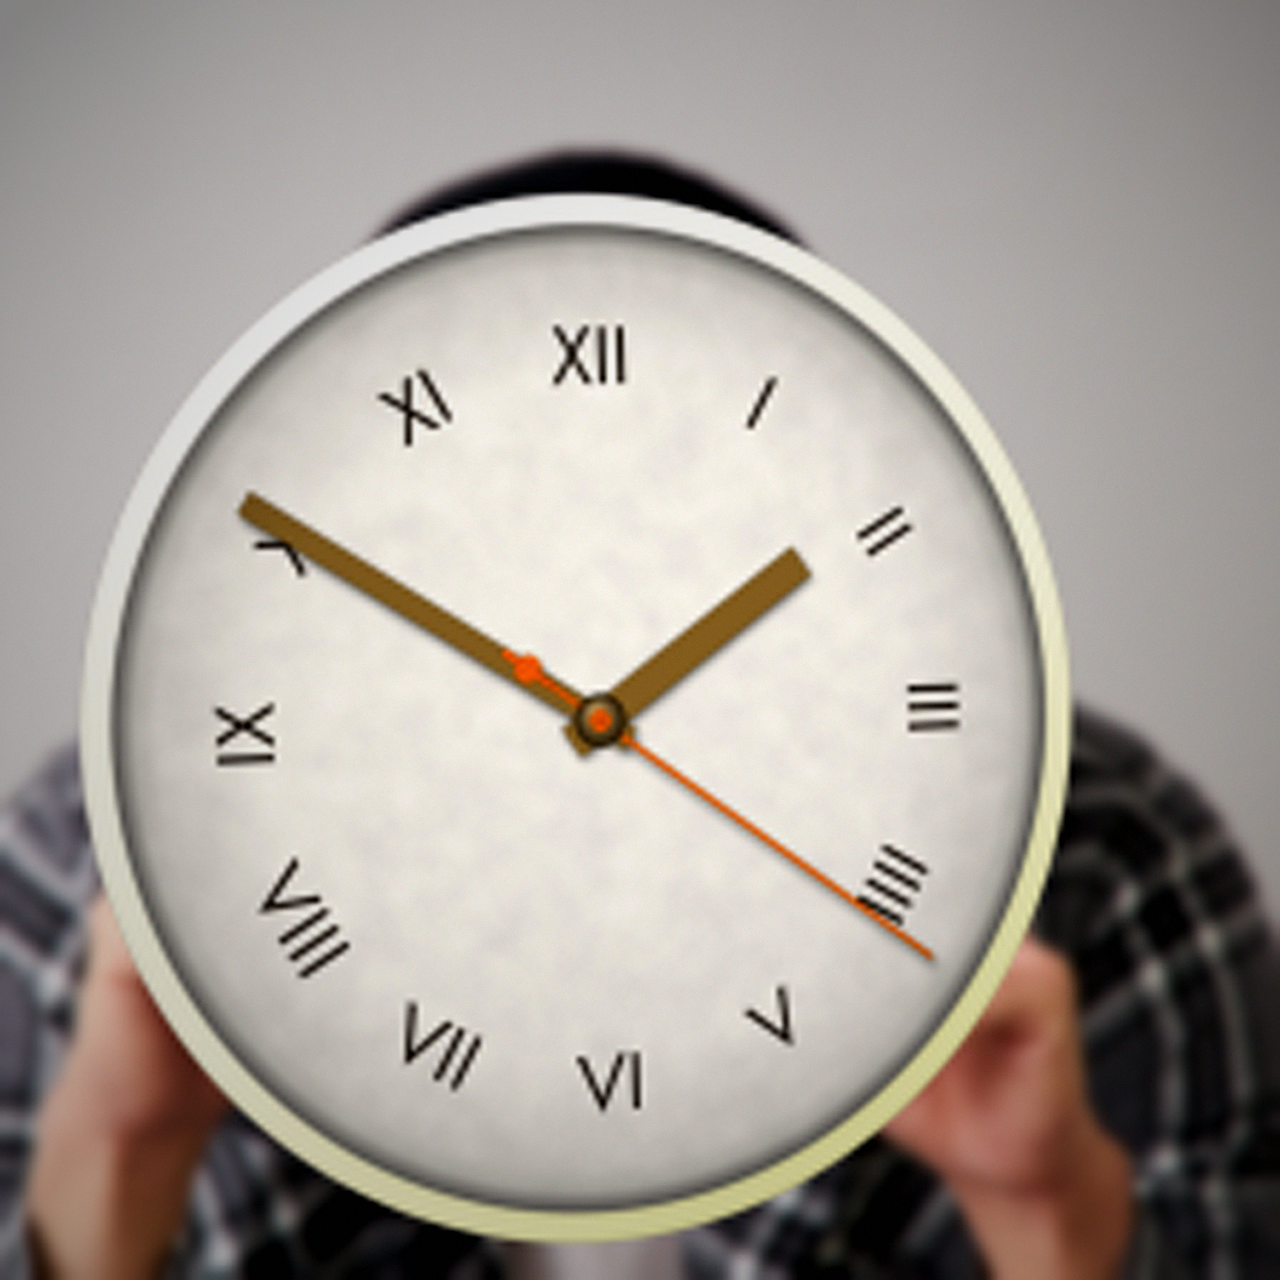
1:50:21
